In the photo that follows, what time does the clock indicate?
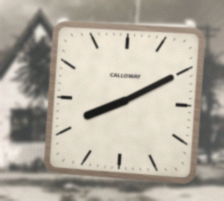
8:10
